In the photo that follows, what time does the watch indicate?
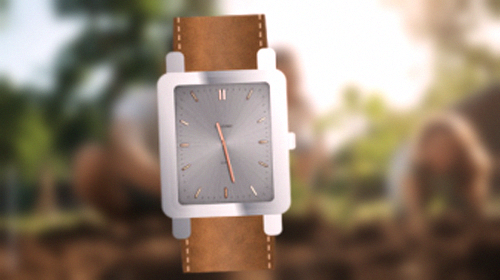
11:28
